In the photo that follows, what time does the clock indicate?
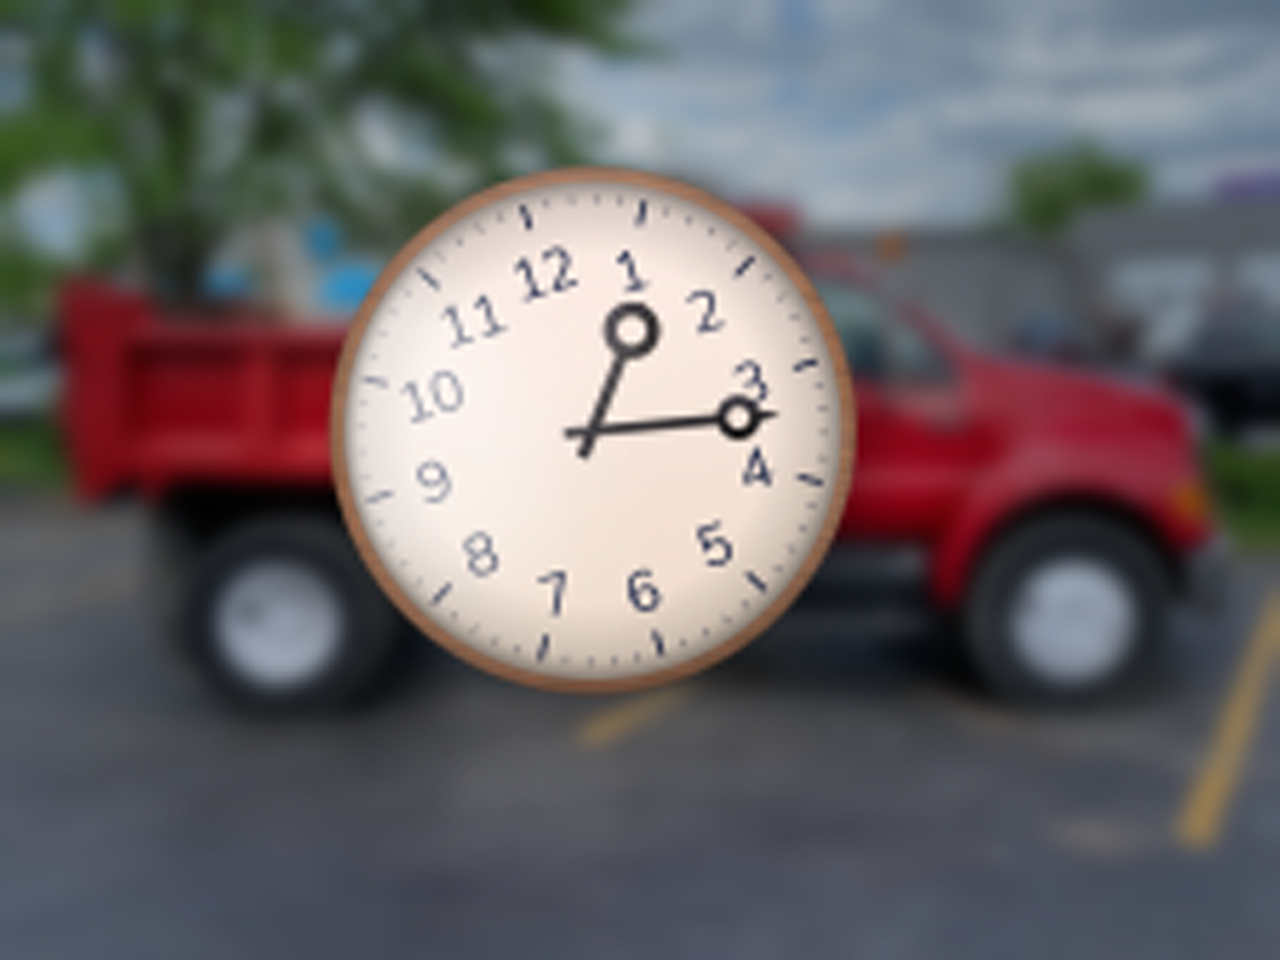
1:17
